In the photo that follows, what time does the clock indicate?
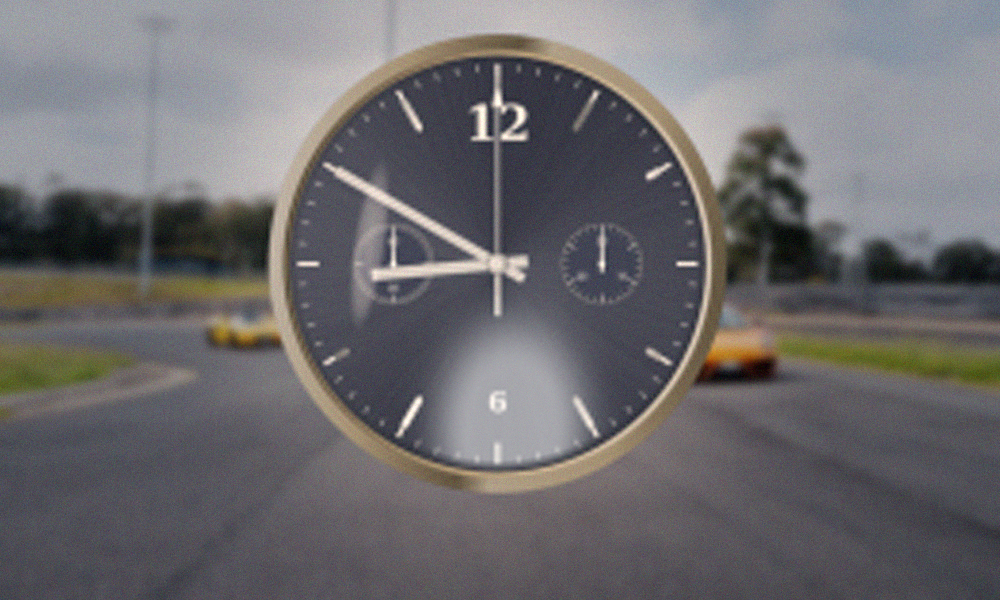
8:50
